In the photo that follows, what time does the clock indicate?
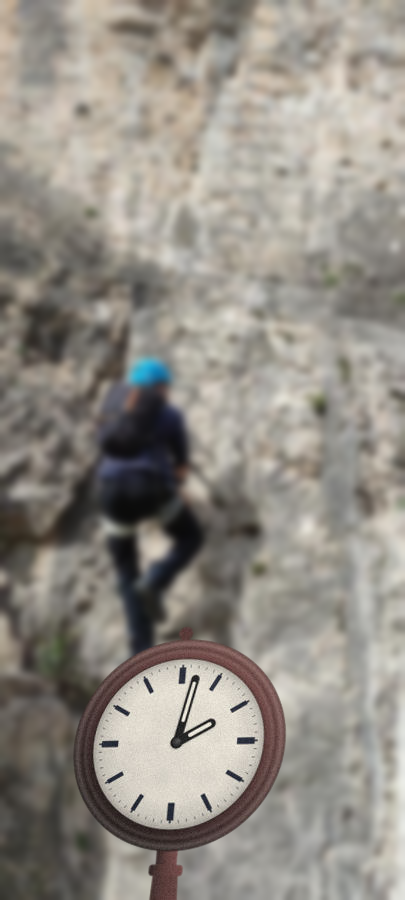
2:02
